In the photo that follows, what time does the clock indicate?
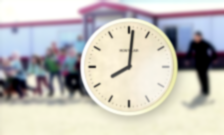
8:01
